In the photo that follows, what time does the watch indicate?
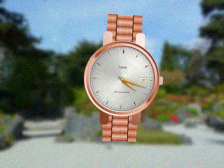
4:18
